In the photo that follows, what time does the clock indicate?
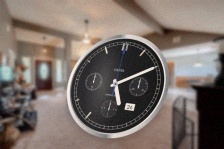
5:10
